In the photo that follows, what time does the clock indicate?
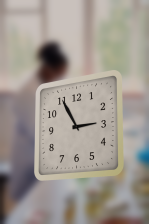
2:55
